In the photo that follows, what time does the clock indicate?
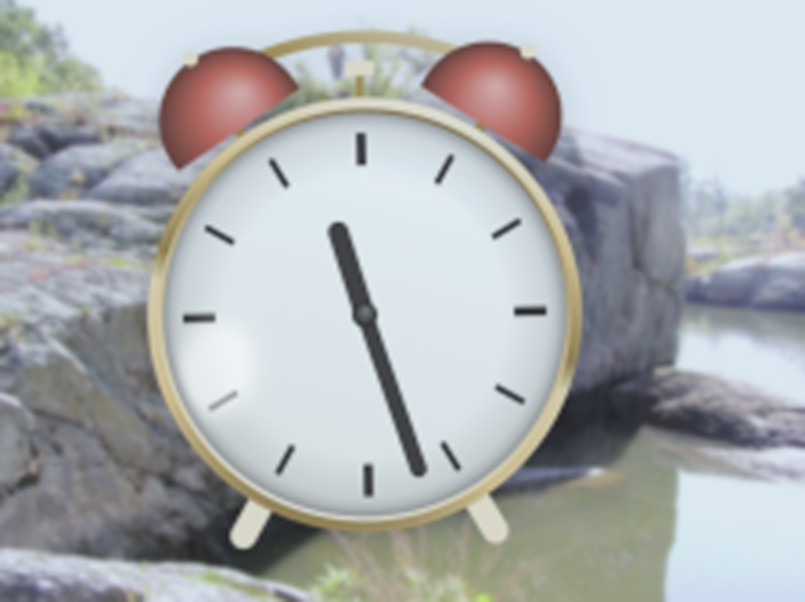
11:27
